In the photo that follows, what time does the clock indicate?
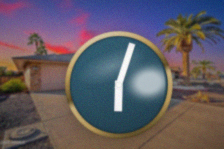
6:03
